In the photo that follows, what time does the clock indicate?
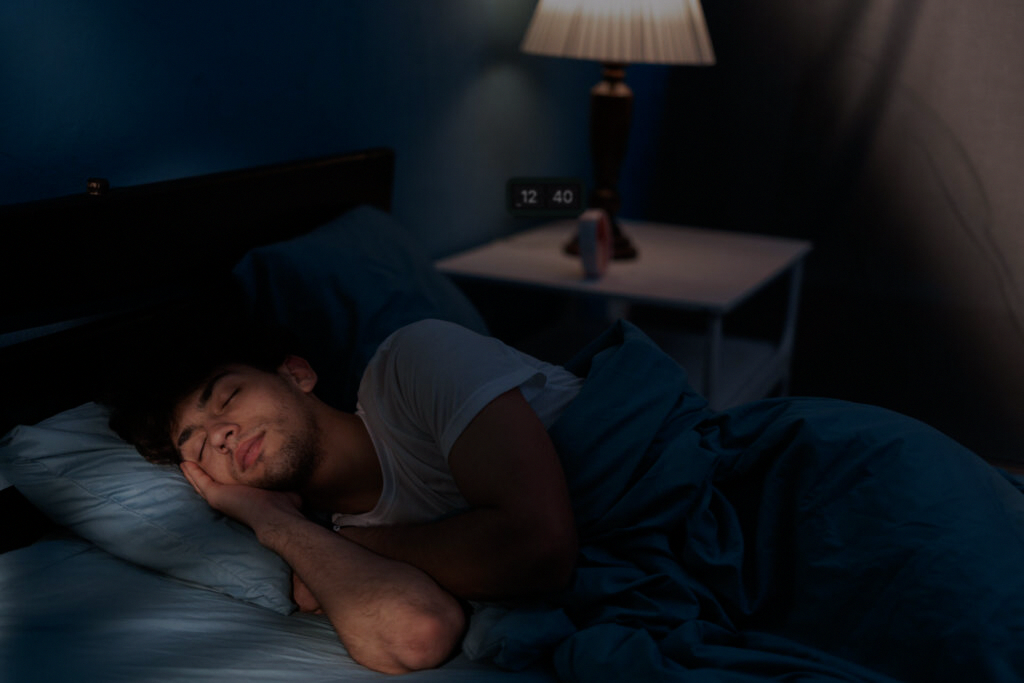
12:40
